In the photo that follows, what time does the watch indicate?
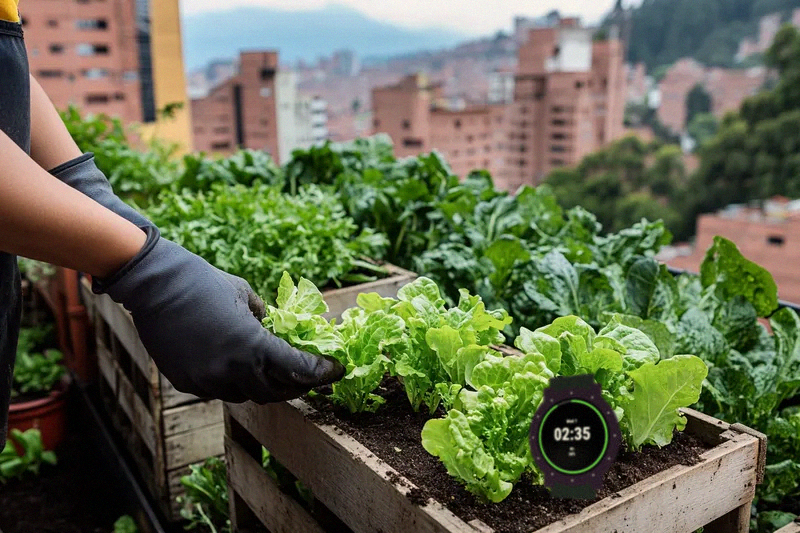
2:35
